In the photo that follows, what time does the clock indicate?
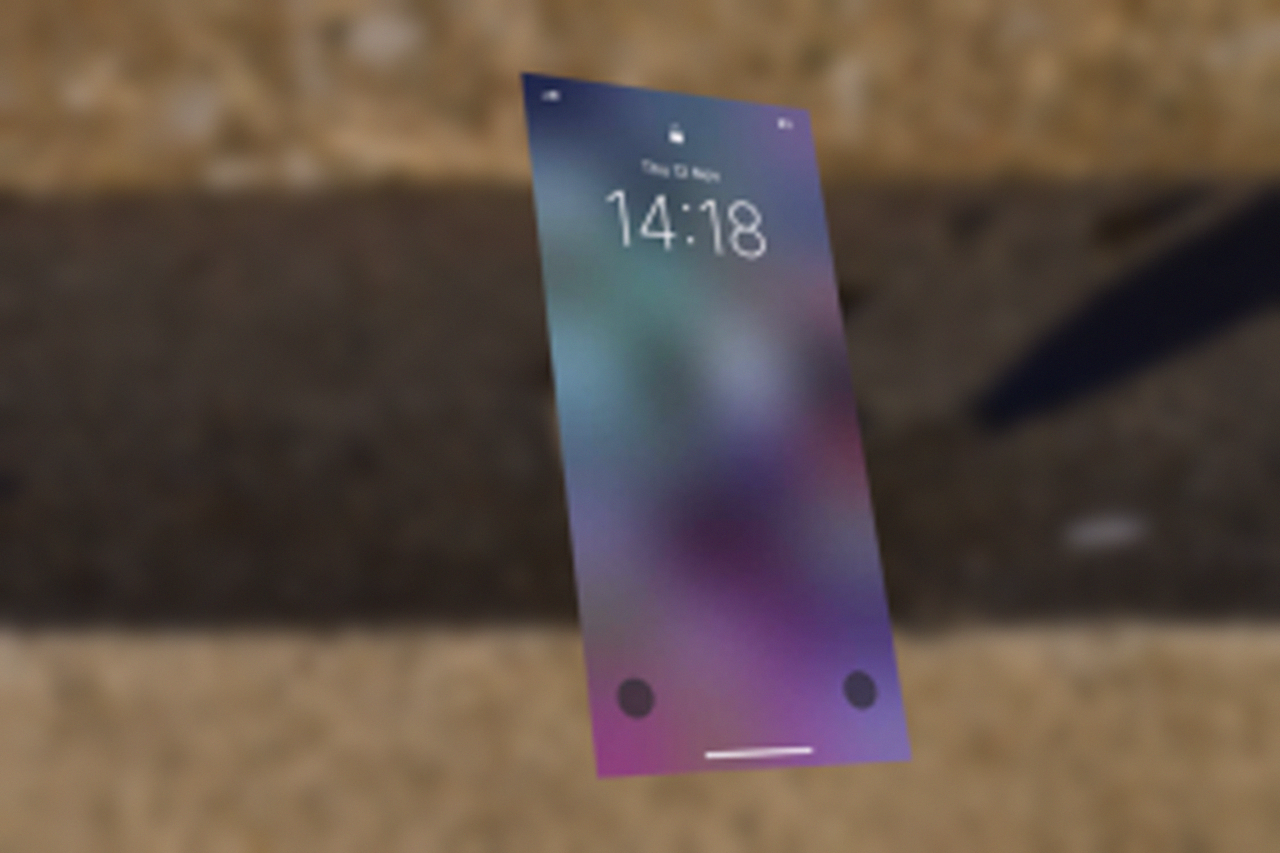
14:18
